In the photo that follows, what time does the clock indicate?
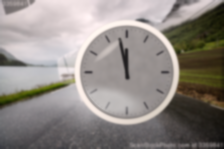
11:58
